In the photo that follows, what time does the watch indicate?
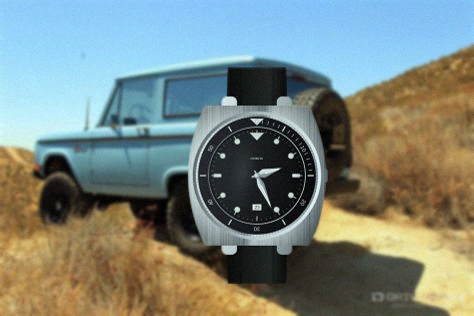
2:26
